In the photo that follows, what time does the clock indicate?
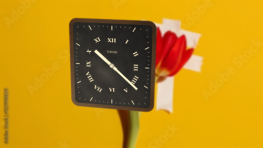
10:22
